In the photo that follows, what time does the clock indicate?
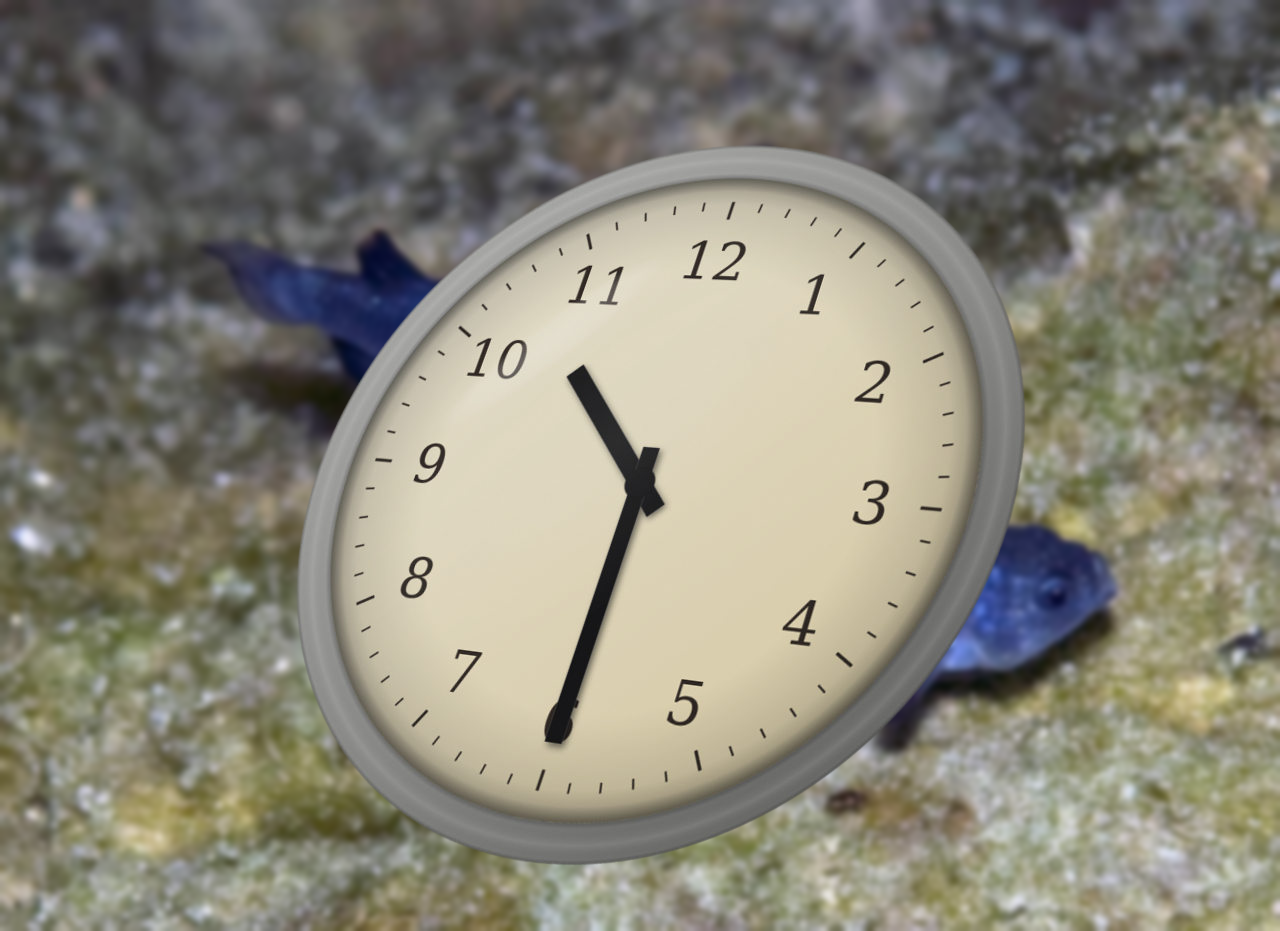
10:30
